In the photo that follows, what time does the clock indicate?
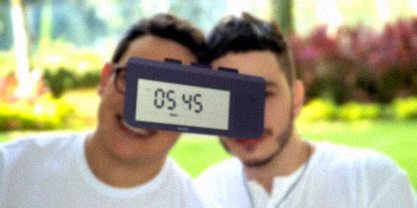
5:45
